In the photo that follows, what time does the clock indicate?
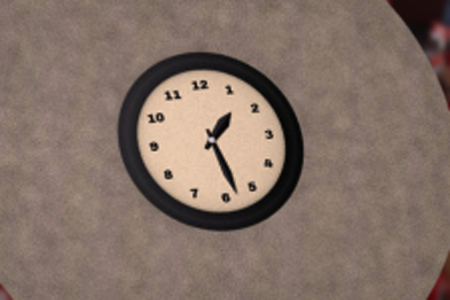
1:28
